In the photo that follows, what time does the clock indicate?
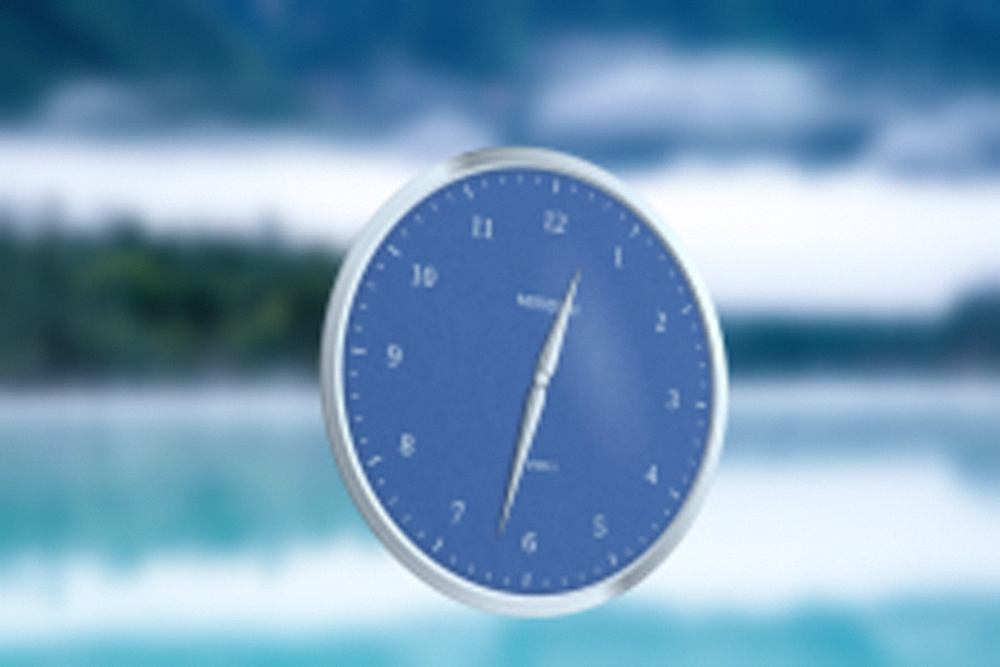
12:32
